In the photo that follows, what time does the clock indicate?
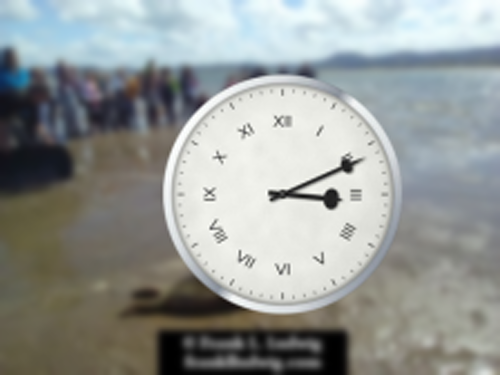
3:11
